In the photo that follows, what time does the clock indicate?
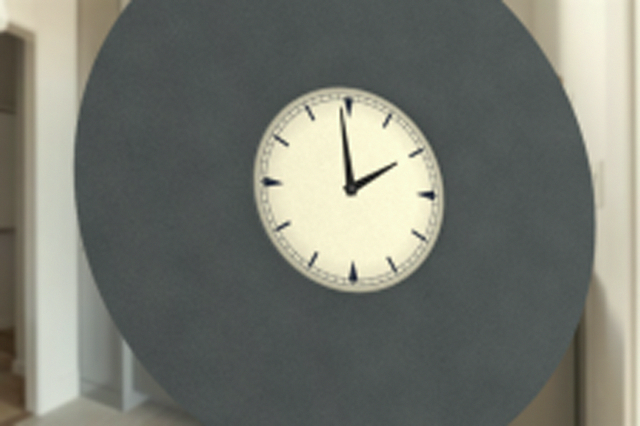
1:59
